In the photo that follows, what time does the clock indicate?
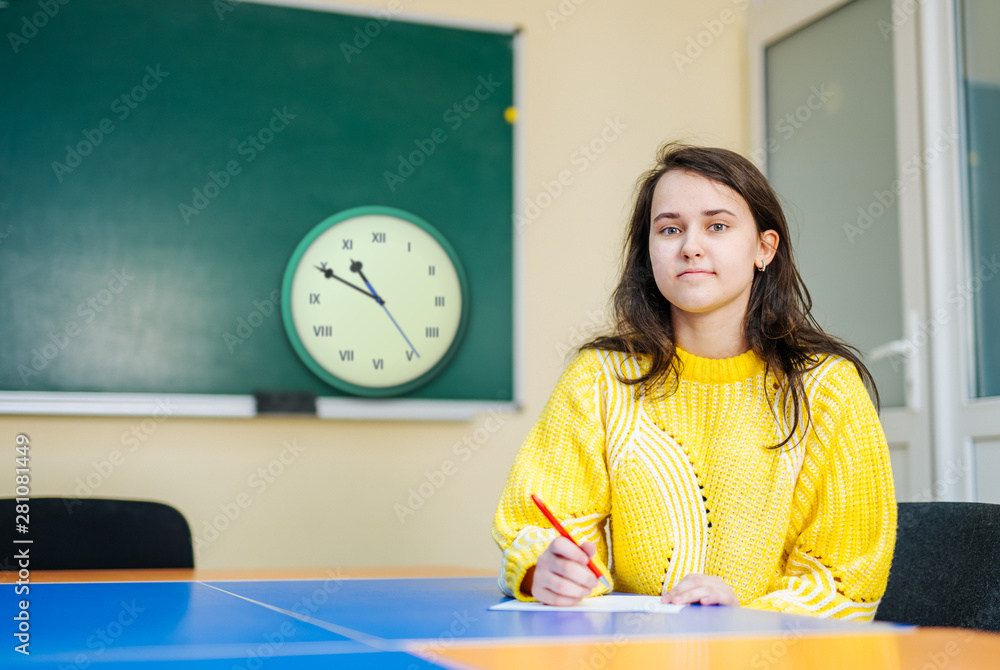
10:49:24
